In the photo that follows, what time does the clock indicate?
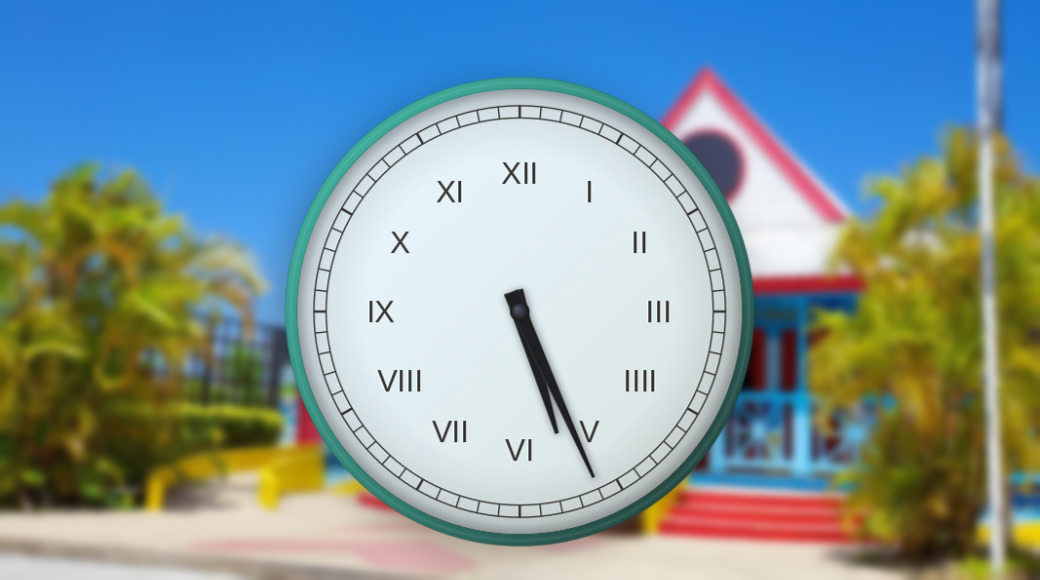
5:26
